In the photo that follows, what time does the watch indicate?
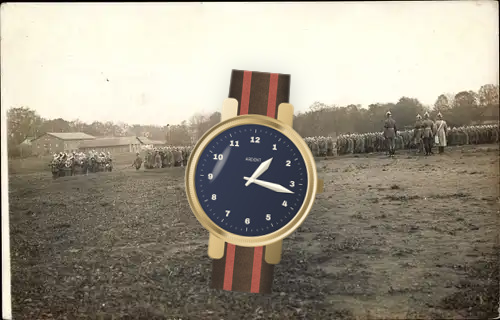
1:17
